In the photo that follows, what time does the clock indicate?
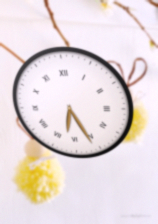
6:26
